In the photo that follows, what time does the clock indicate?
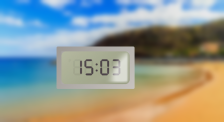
15:03
